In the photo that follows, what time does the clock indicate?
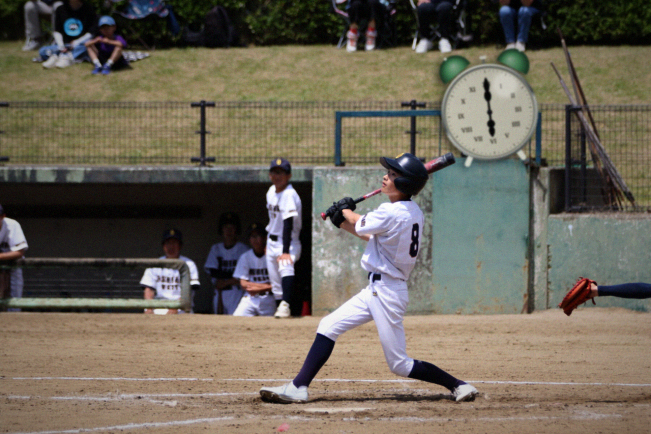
6:00
